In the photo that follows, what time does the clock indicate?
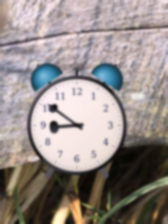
8:51
